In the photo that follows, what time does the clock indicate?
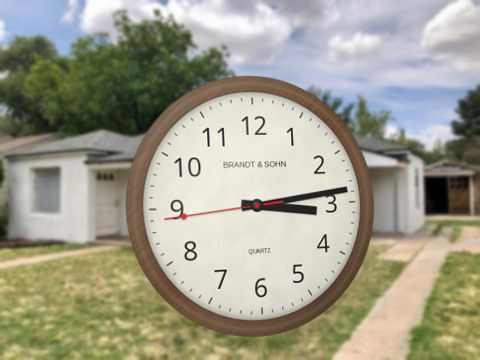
3:13:44
